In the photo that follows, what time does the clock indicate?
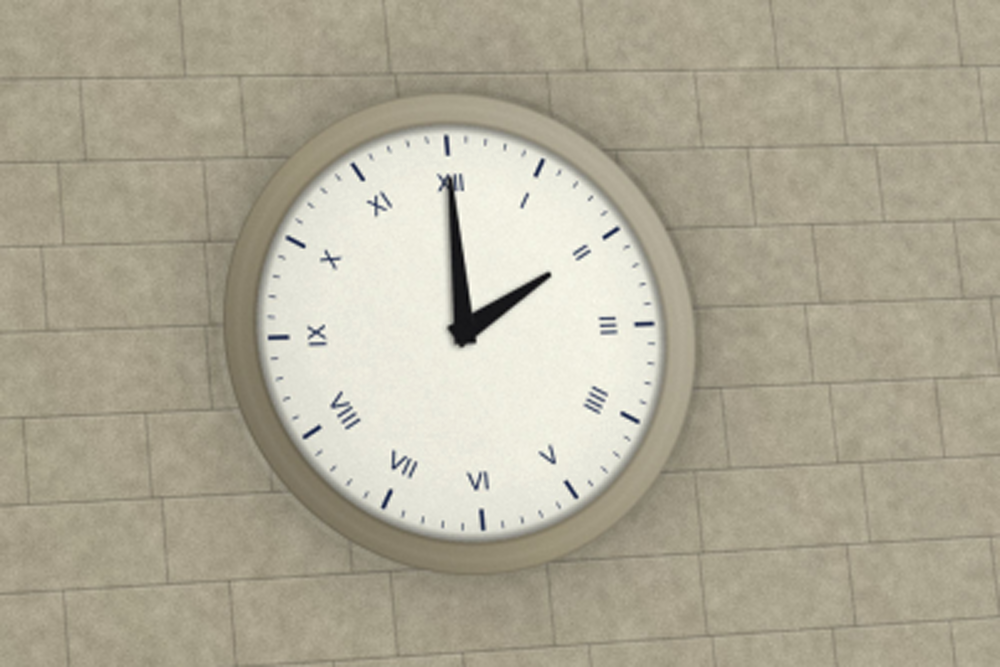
2:00
